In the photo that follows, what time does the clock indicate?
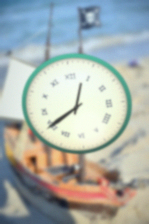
12:40
